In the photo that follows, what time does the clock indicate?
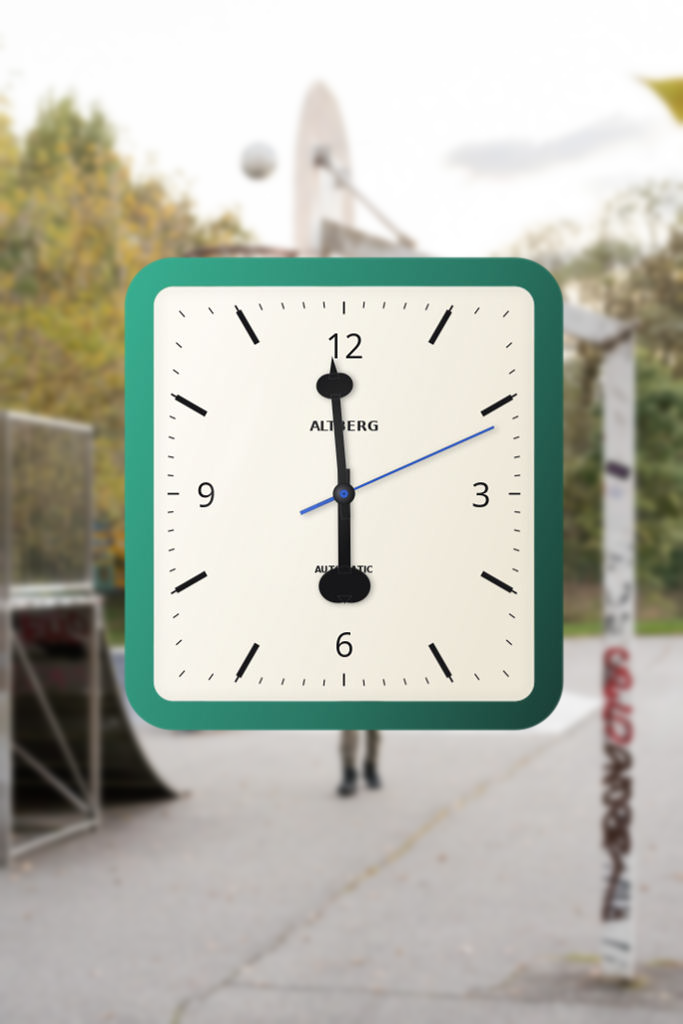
5:59:11
